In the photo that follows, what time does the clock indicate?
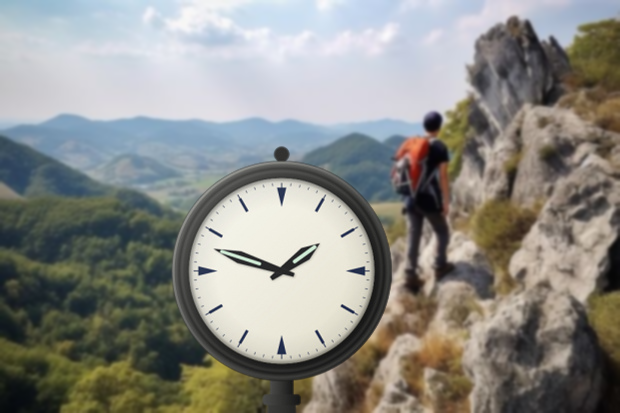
1:48
